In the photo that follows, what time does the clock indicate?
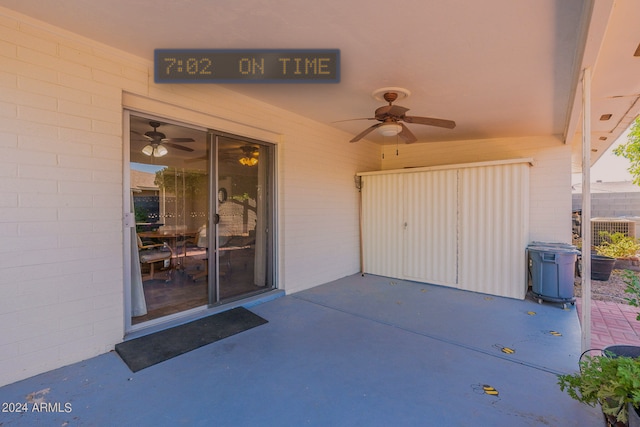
7:02
